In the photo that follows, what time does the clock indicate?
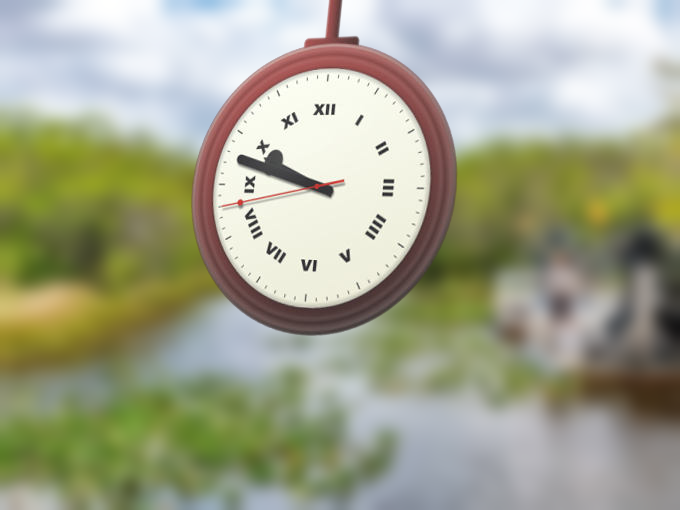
9:47:43
